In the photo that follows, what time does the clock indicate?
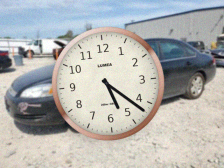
5:22
